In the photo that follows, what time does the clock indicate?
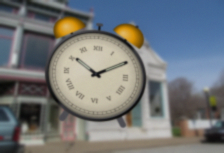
10:10
